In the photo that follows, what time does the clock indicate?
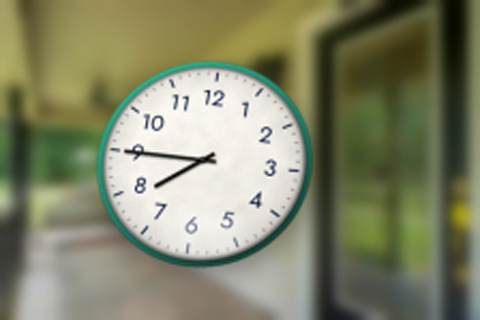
7:45
